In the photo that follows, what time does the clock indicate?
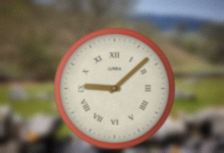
9:08
